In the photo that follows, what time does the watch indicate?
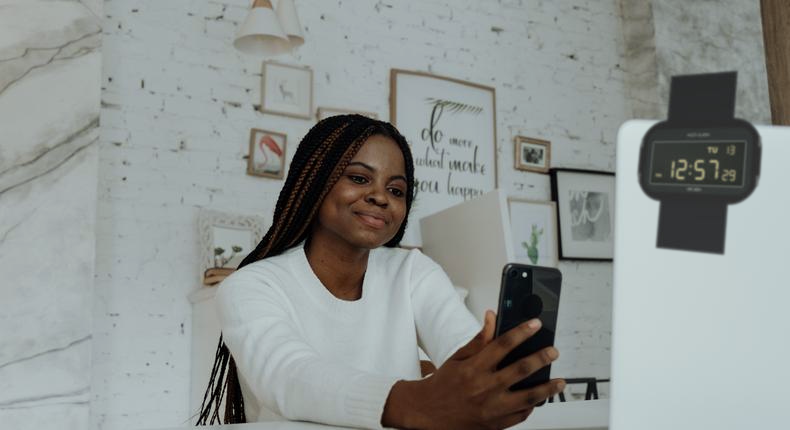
12:57
